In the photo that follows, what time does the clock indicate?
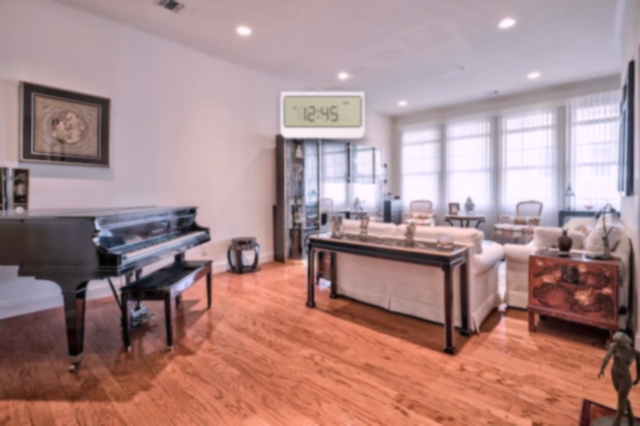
12:45
